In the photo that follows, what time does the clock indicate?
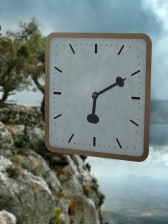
6:10
